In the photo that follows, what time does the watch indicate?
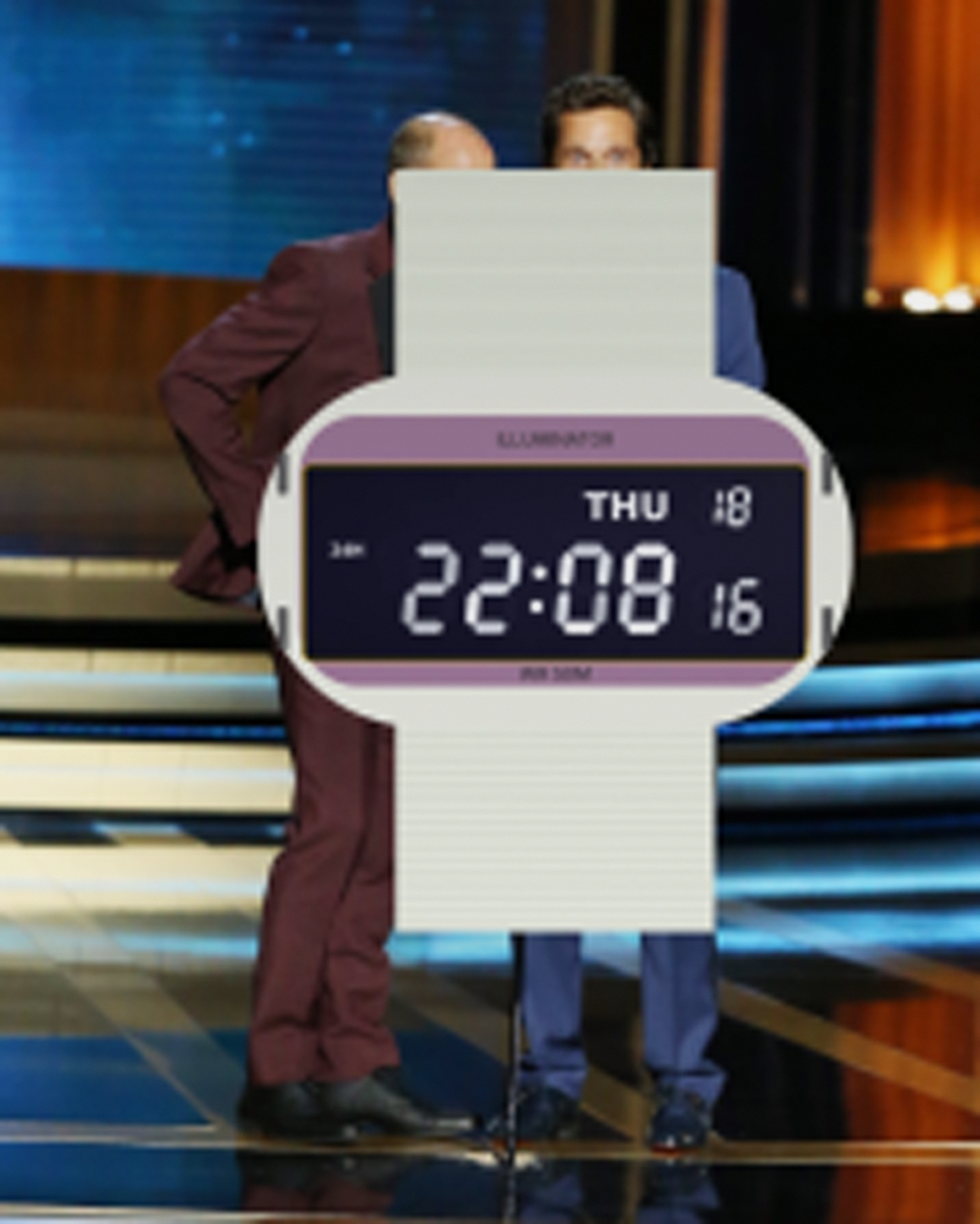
22:08:16
